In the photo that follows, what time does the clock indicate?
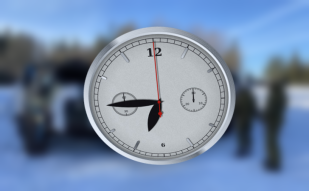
6:45
